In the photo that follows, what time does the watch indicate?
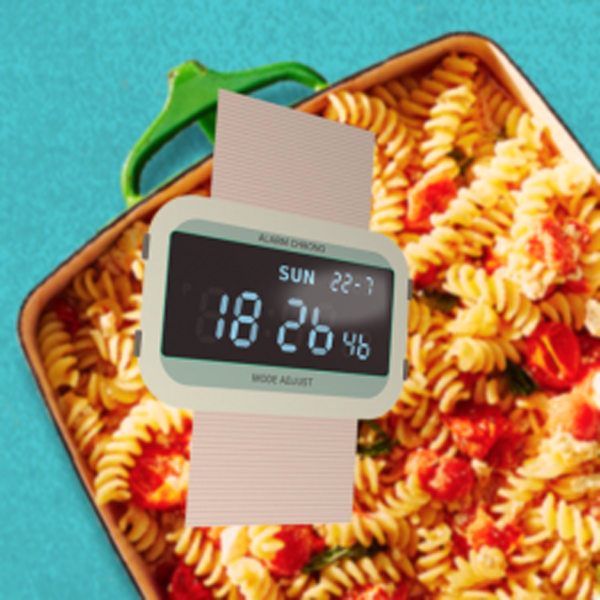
18:26:46
